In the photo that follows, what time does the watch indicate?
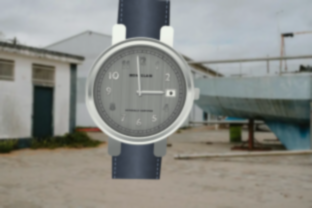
2:59
